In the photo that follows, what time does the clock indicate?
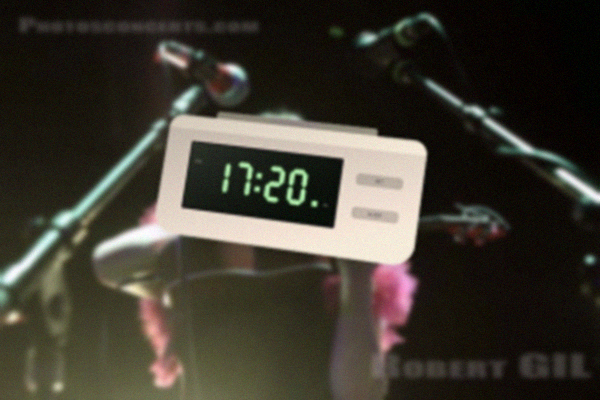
17:20
